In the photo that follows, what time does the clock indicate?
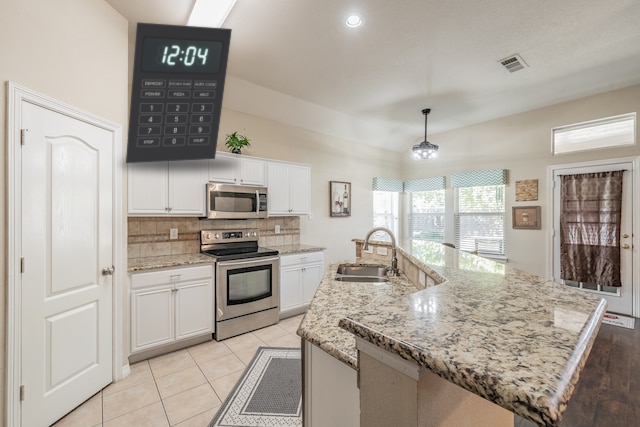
12:04
